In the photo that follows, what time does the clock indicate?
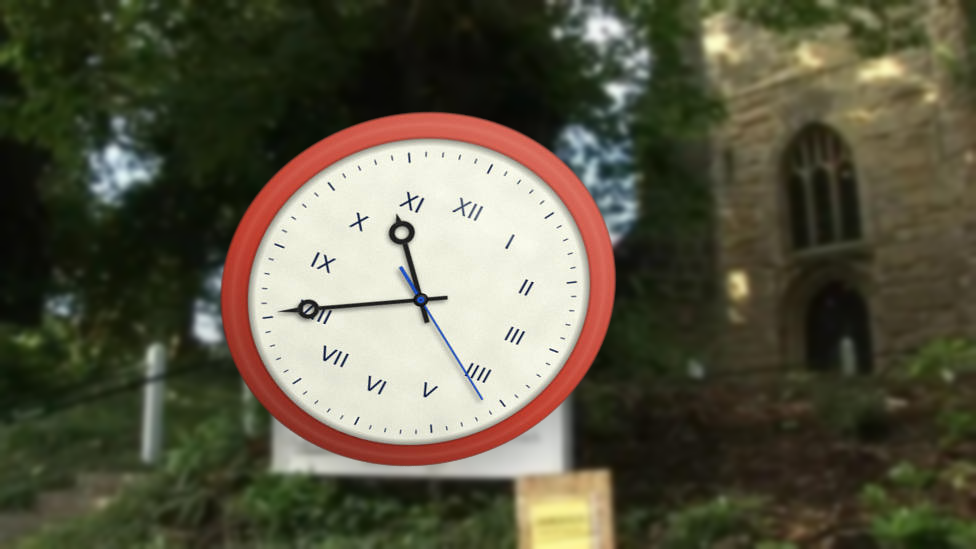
10:40:21
